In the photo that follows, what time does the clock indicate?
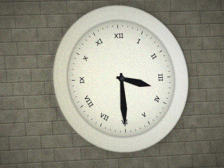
3:30
